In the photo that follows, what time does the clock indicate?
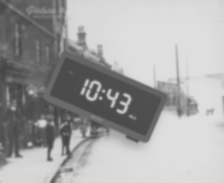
10:43
